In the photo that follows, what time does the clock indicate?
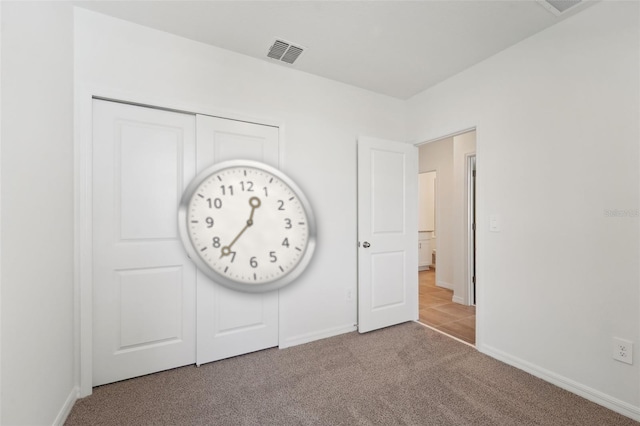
12:37
